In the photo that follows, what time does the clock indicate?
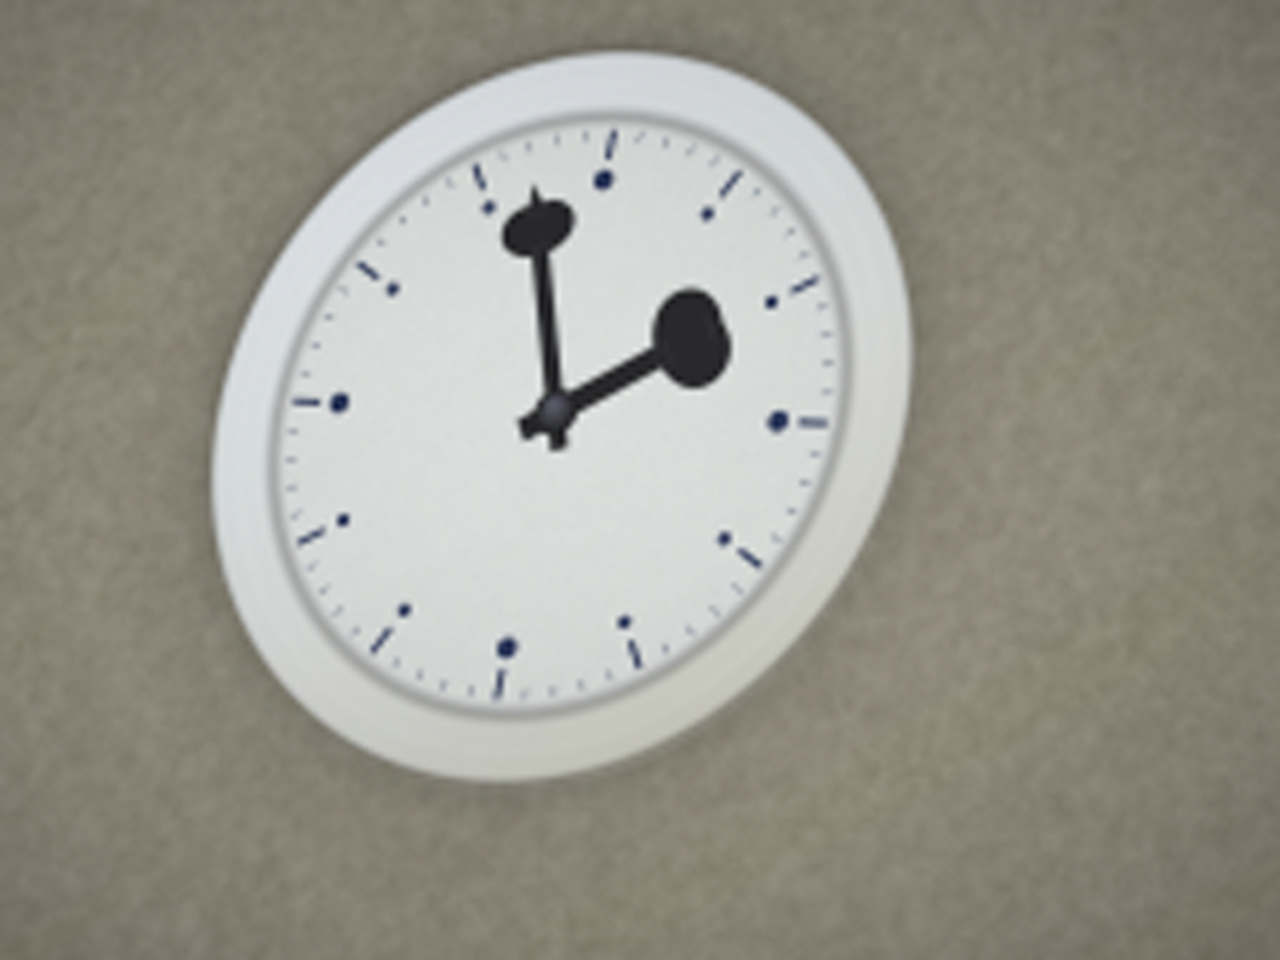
1:57
